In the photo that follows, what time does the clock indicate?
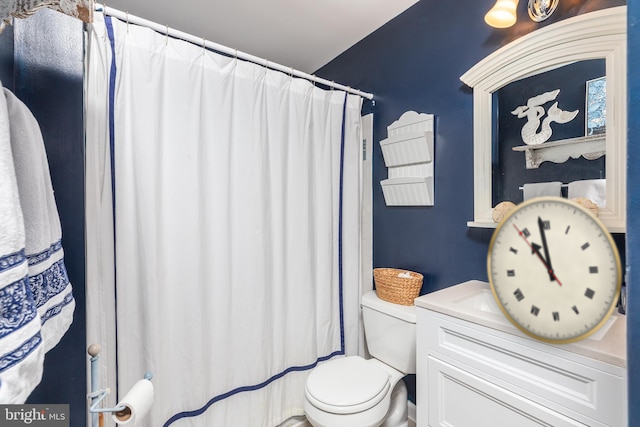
10:58:54
